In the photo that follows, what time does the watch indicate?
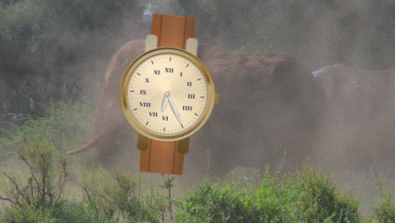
6:25
